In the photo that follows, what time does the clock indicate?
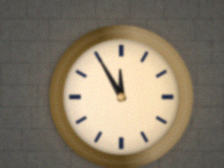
11:55
